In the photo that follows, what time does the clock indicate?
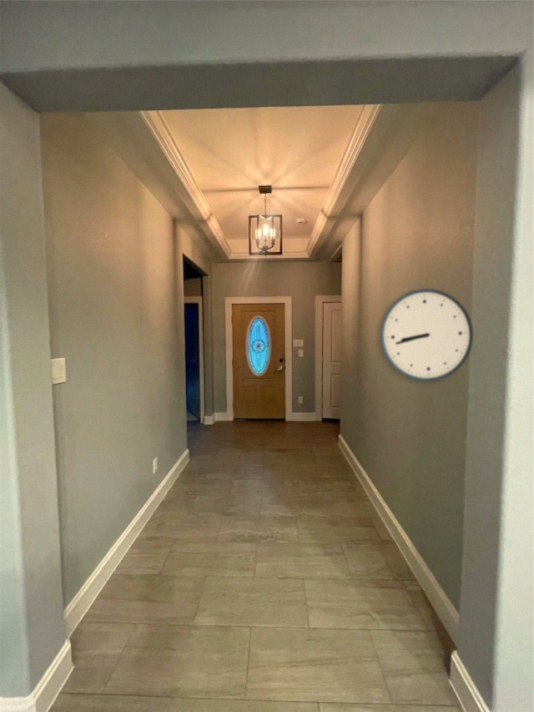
8:43
